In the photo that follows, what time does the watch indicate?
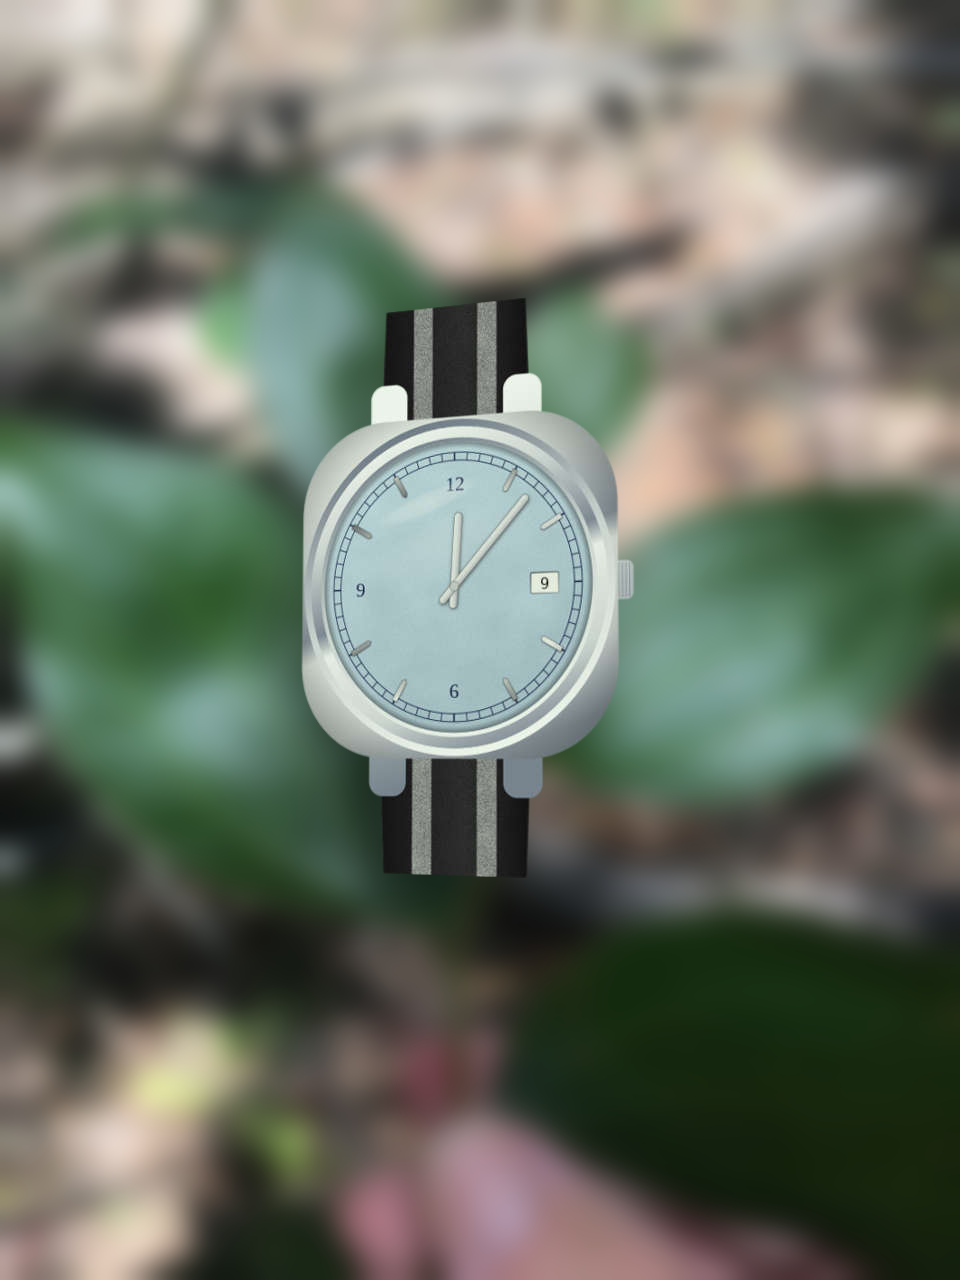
12:07
